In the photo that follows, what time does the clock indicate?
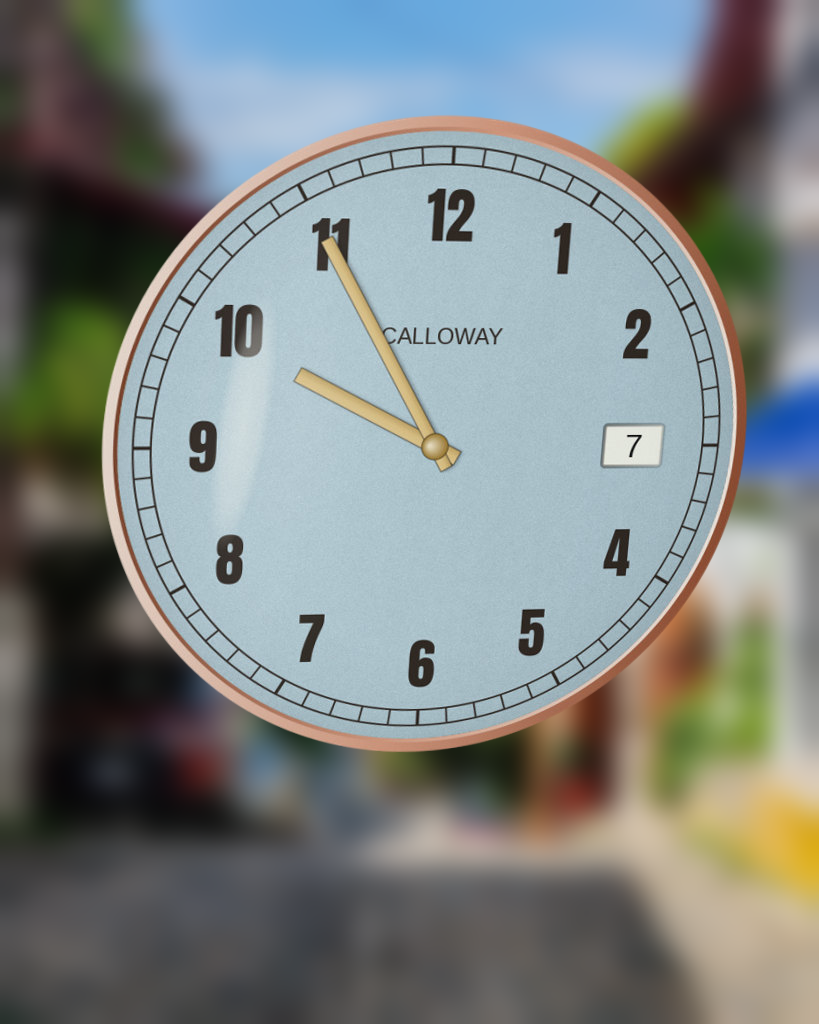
9:55
